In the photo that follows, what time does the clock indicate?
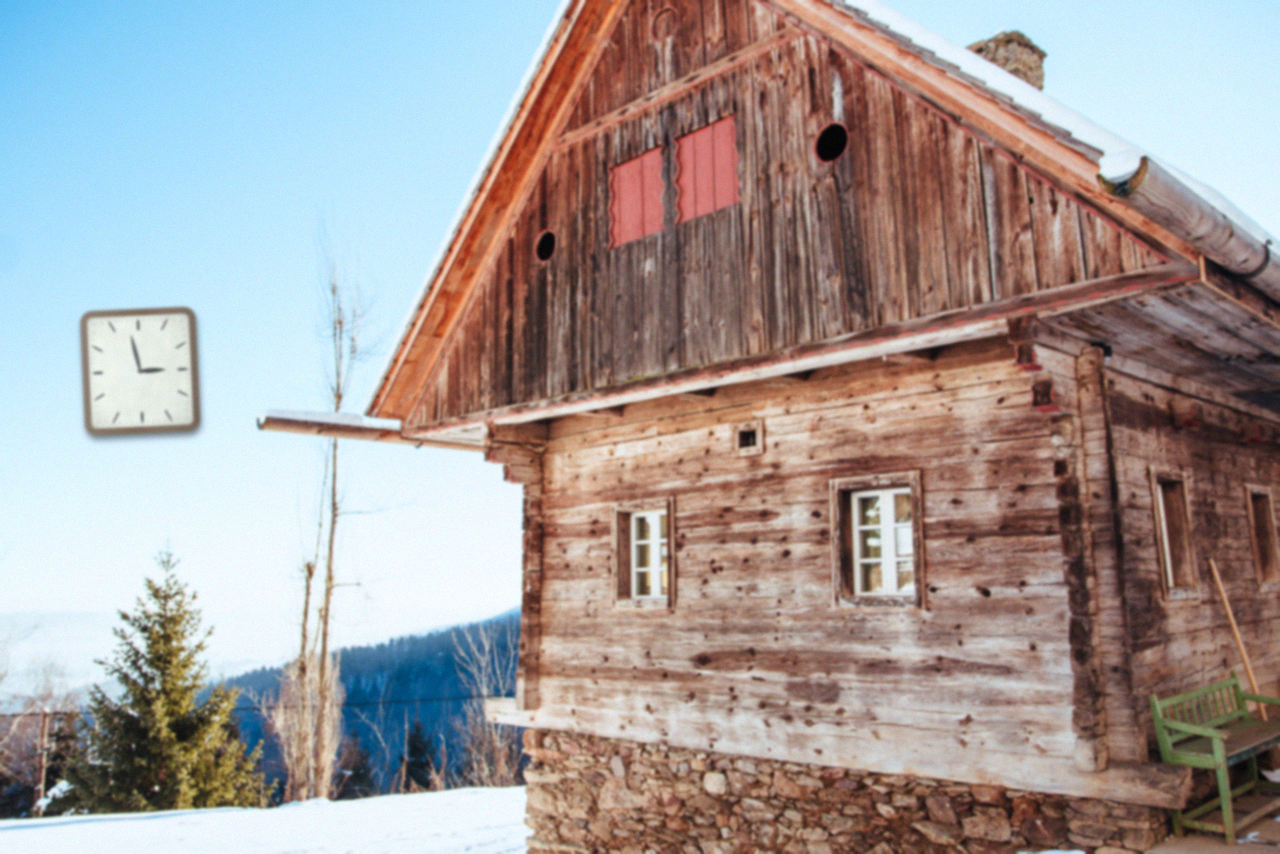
2:58
